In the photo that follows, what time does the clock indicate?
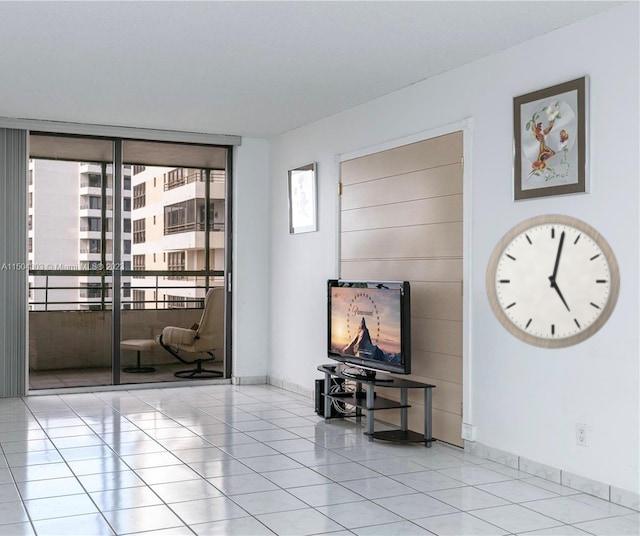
5:02
